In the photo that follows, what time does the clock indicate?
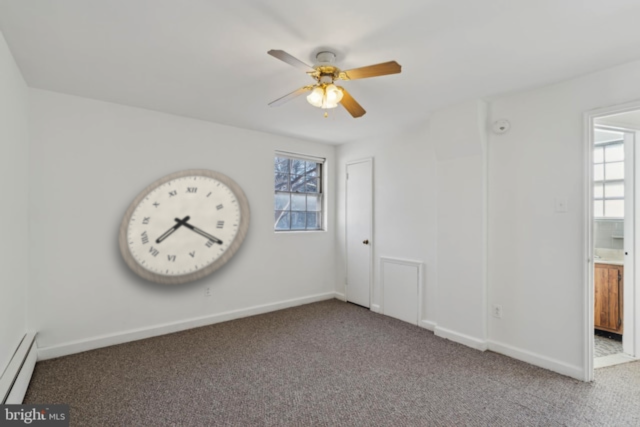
7:19
